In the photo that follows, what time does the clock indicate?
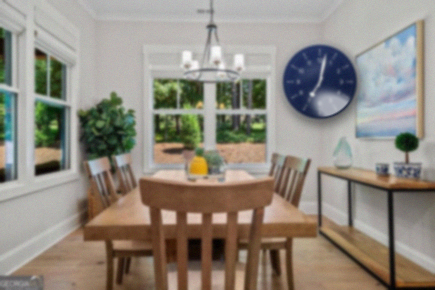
7:02
